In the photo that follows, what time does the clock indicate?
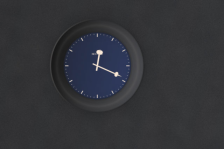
12:19
